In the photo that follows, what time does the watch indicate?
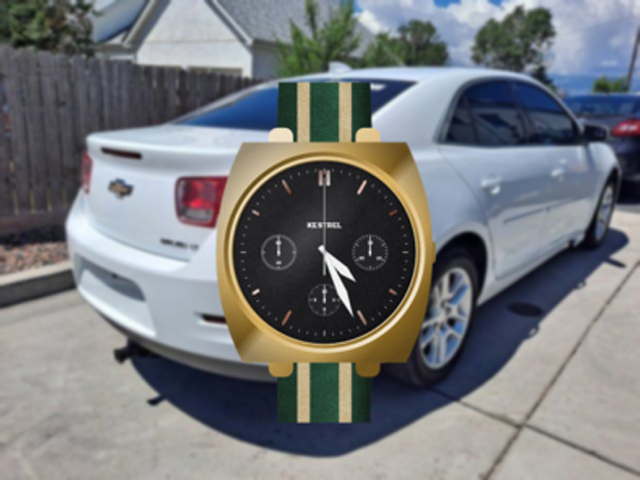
4:26
